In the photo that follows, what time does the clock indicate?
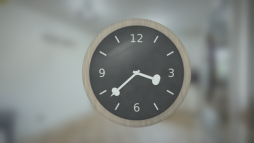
3:38
